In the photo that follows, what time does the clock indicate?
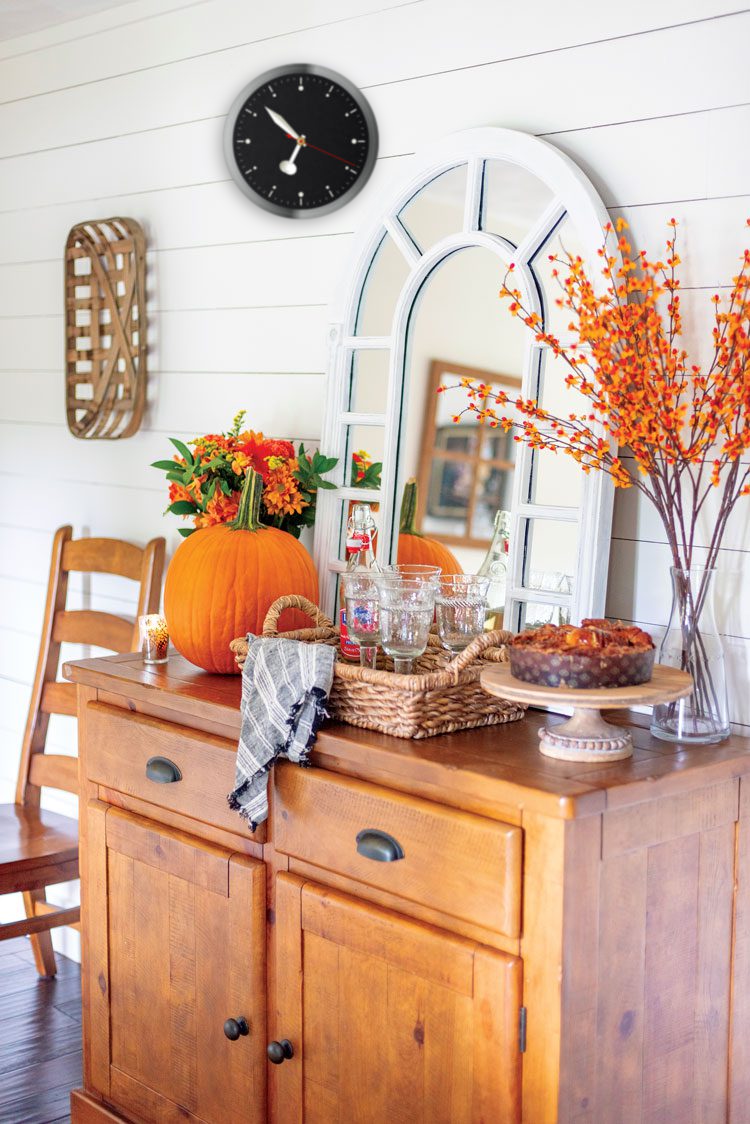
6:52:19
